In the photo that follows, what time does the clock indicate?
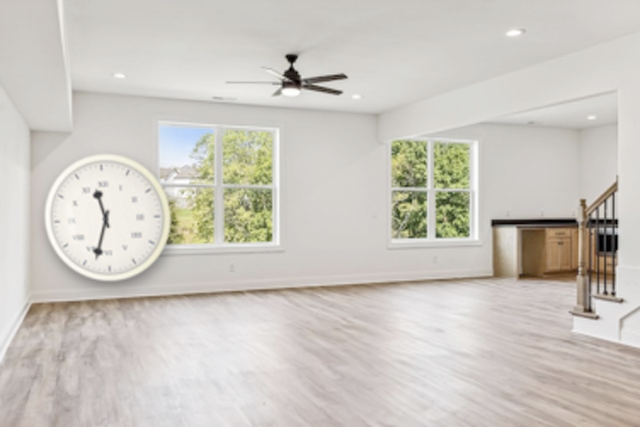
11:33
